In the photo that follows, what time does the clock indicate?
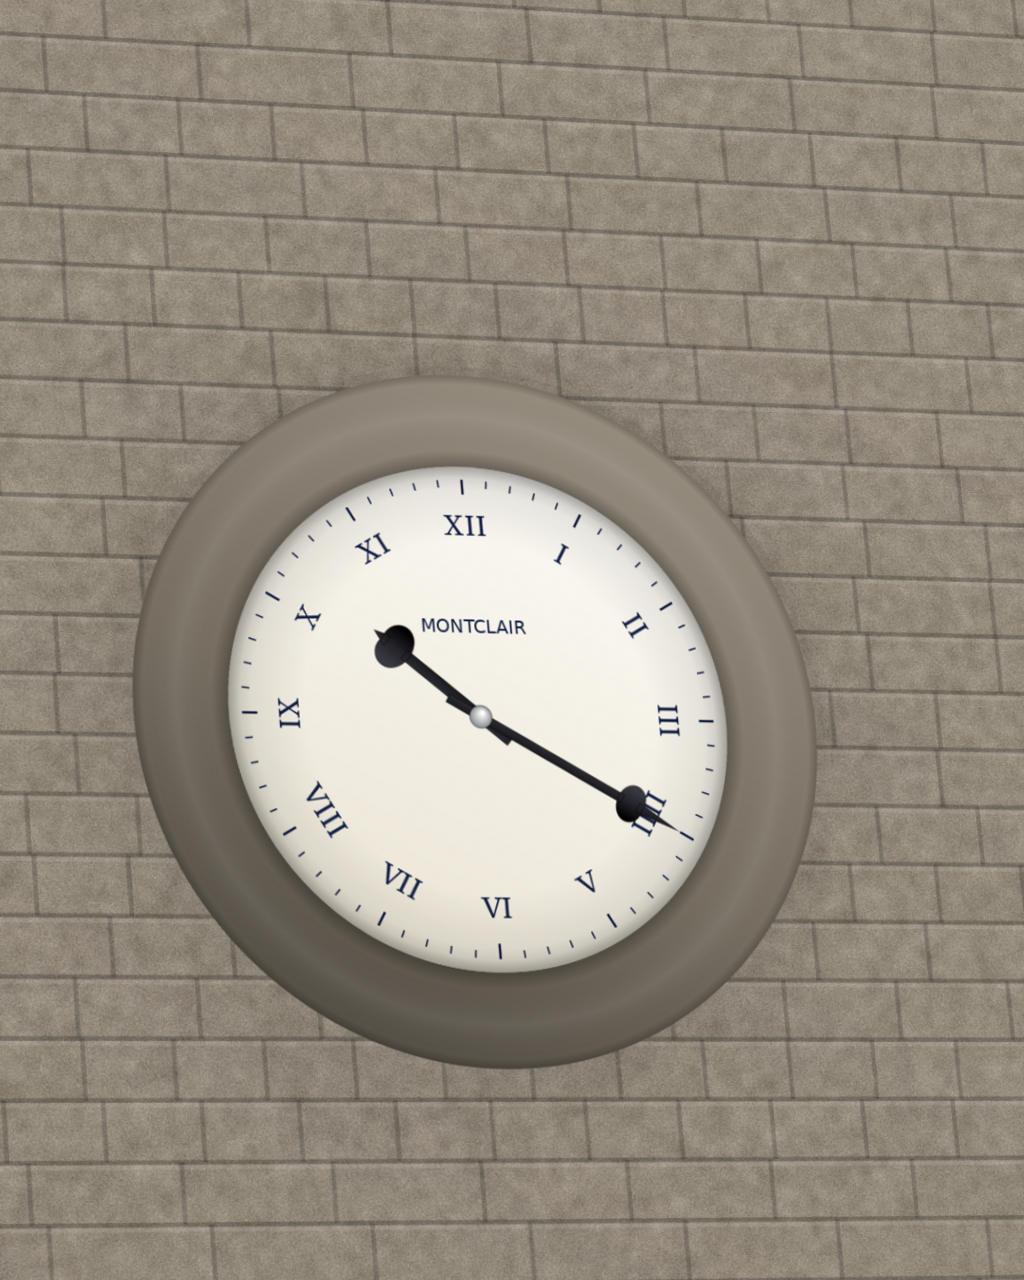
10:20
